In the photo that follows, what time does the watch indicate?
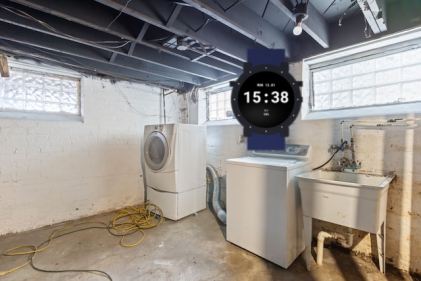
15:38
